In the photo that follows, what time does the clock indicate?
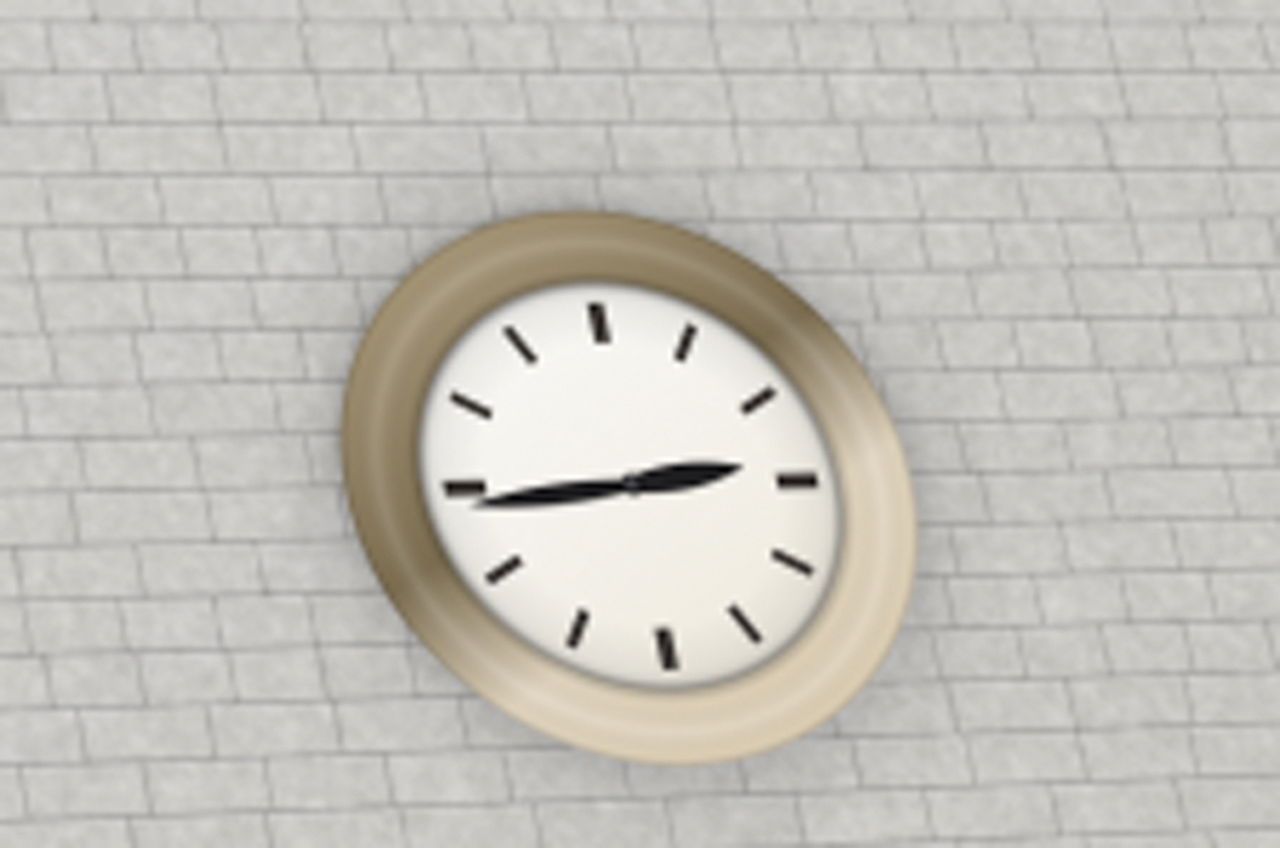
2:44
